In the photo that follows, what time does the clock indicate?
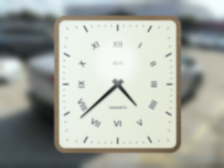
4:38
